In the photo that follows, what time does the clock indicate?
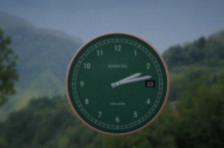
2:13
